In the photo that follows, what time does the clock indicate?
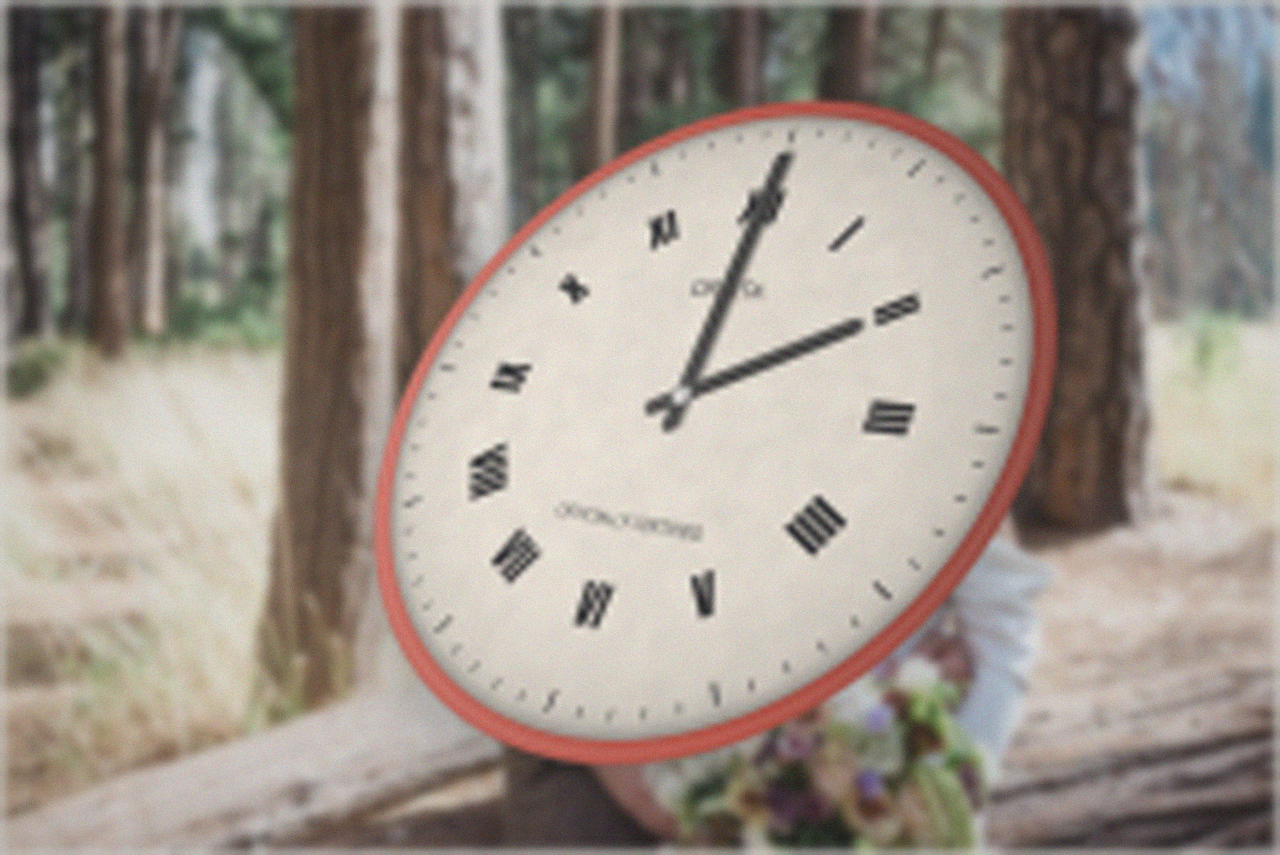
2:00
